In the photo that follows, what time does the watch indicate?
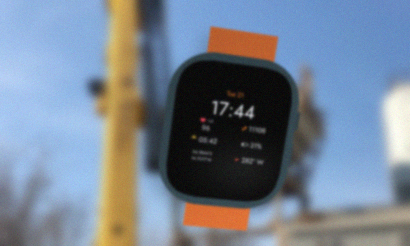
17:44
